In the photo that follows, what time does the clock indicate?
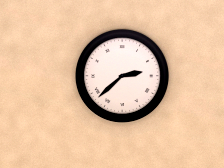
2:38
